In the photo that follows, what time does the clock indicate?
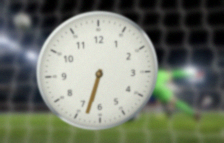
6:33
